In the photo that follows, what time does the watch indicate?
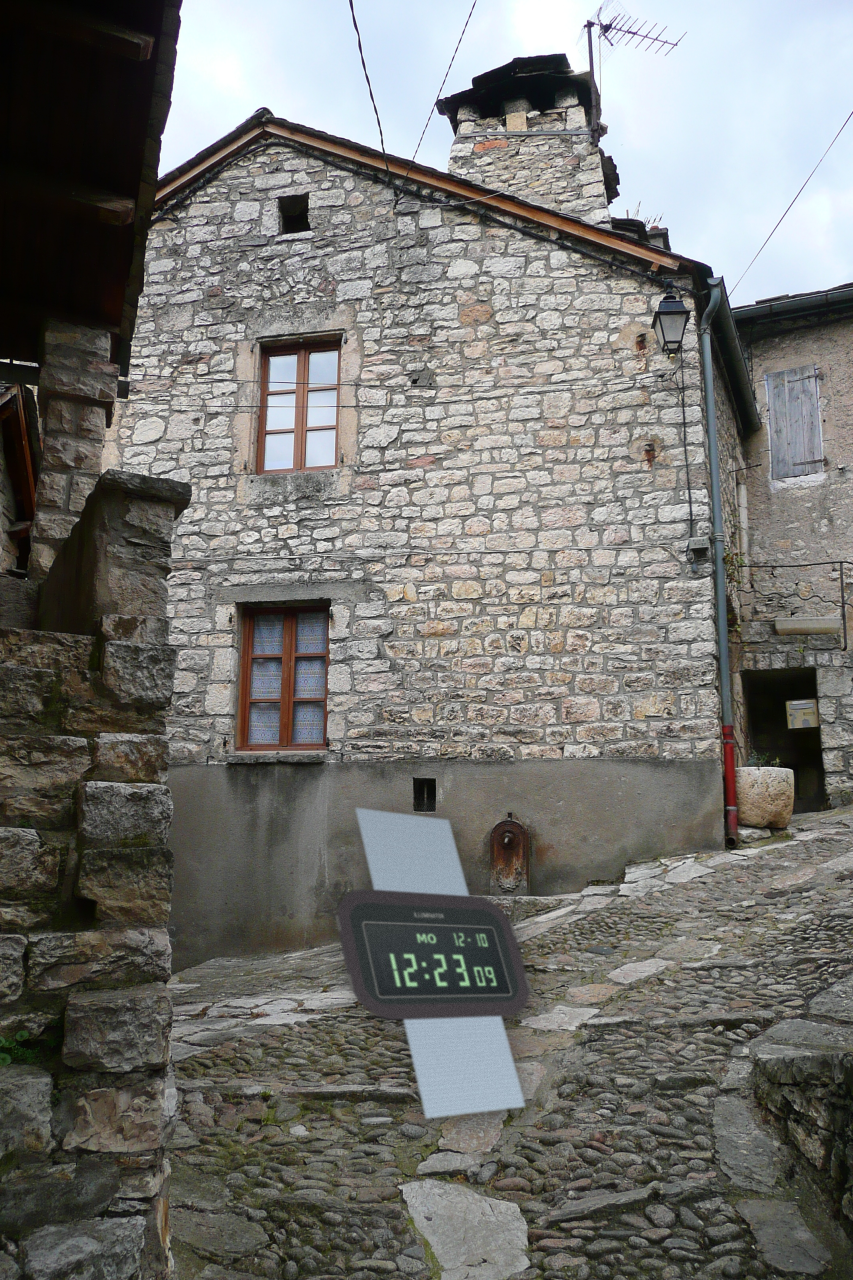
12:23:09
